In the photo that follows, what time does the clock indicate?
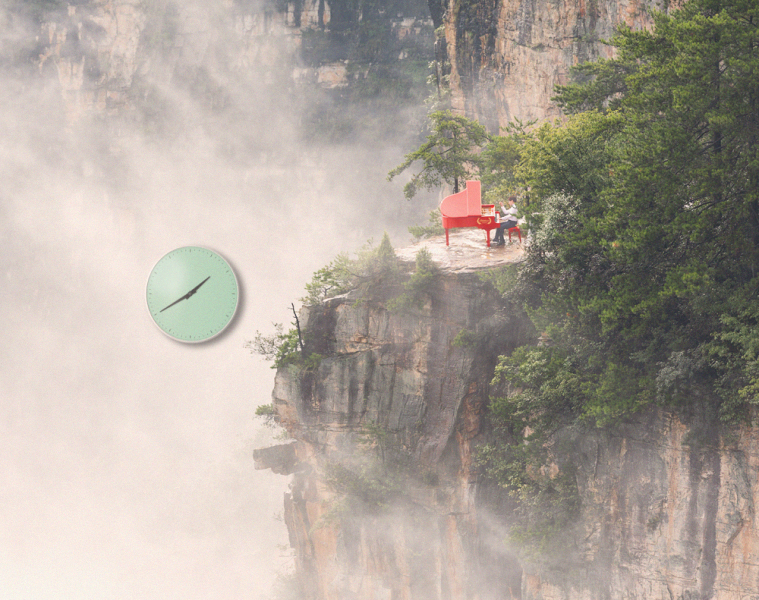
1:40
